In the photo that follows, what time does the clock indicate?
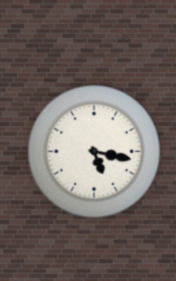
5:17
